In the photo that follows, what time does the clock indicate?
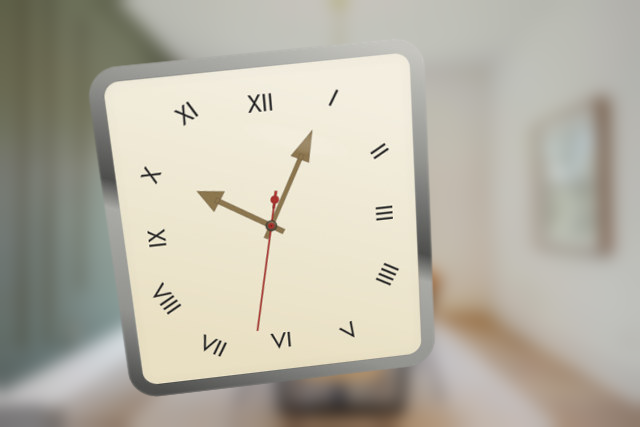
10:04:32
